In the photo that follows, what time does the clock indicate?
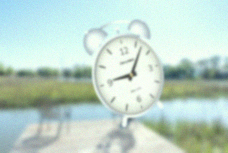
9:07
